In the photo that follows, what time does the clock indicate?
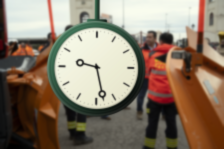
9:28
